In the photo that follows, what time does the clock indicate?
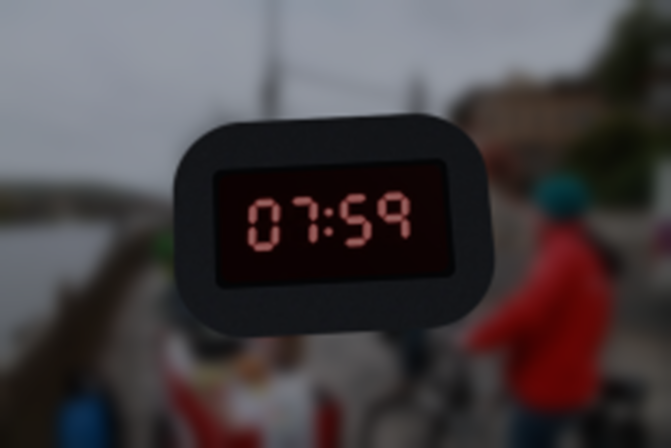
7:59
